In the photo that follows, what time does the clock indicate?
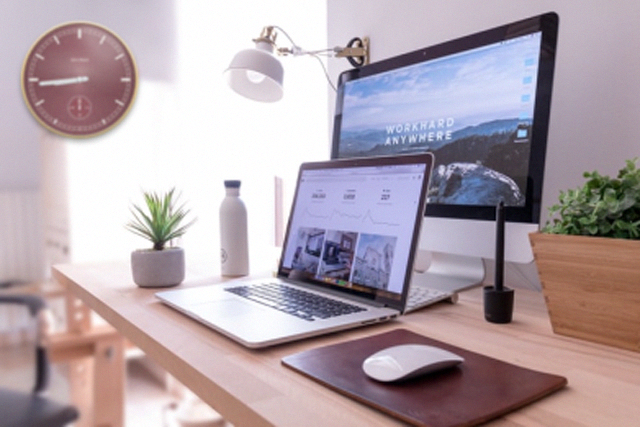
8:44
